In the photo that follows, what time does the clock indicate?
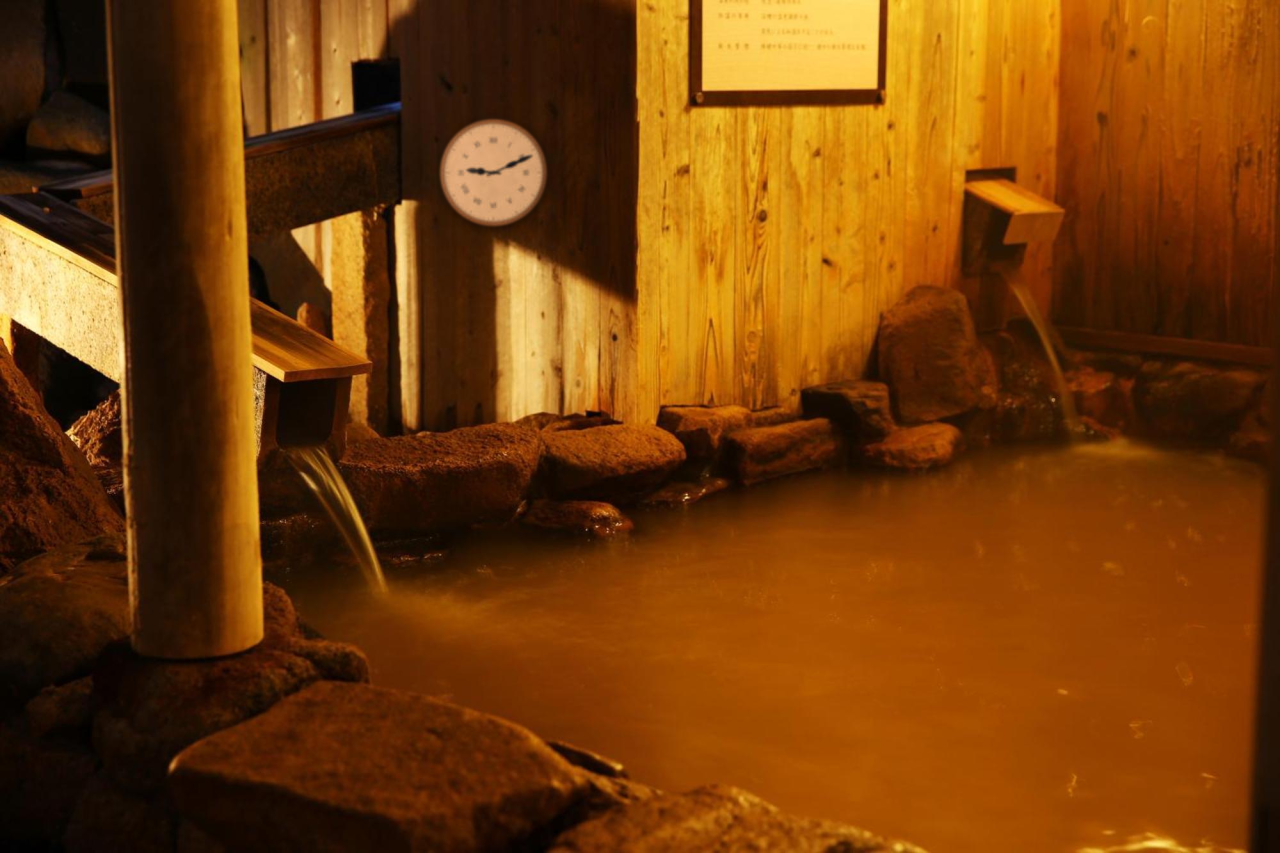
9:11
